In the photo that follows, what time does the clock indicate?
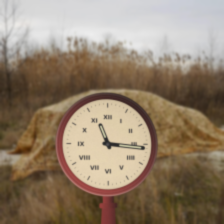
11:16
